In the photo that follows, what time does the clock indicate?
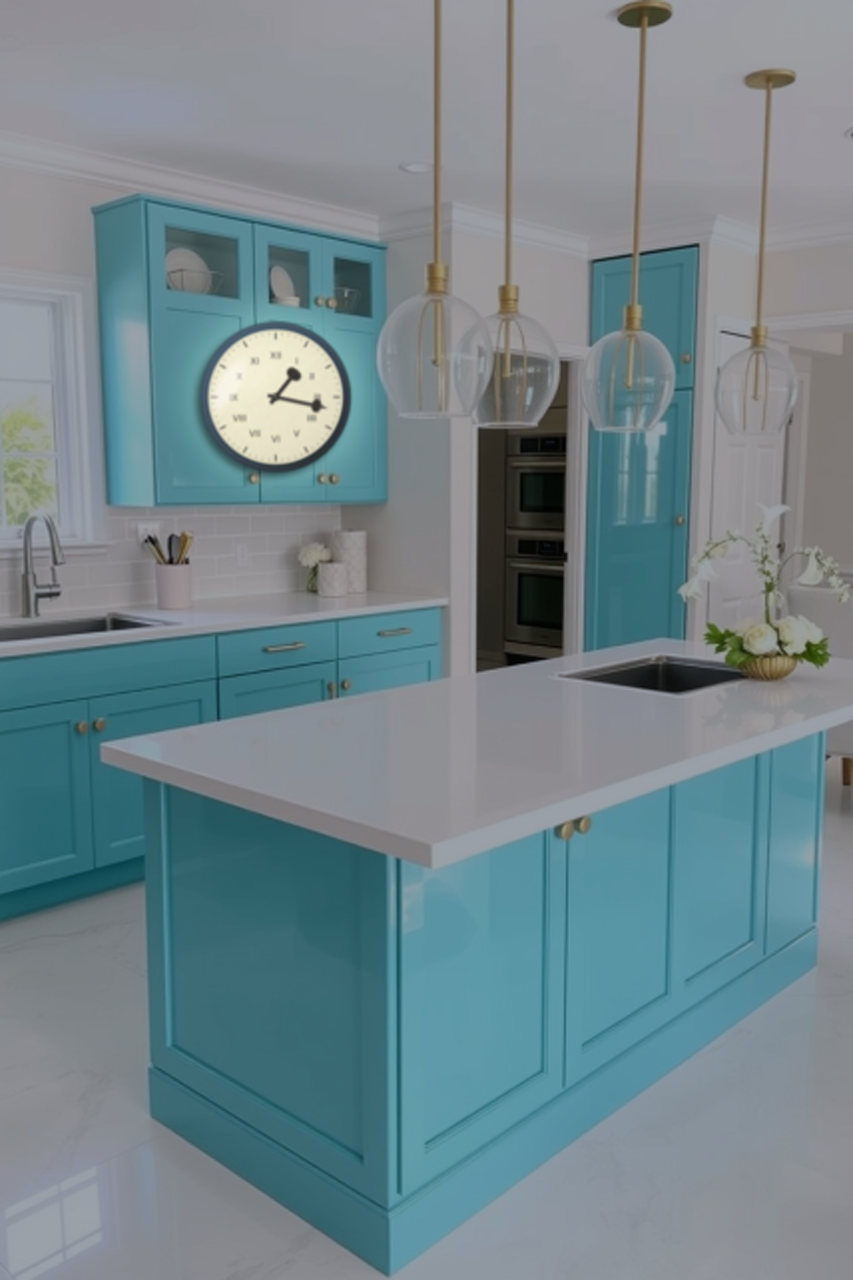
1:17
